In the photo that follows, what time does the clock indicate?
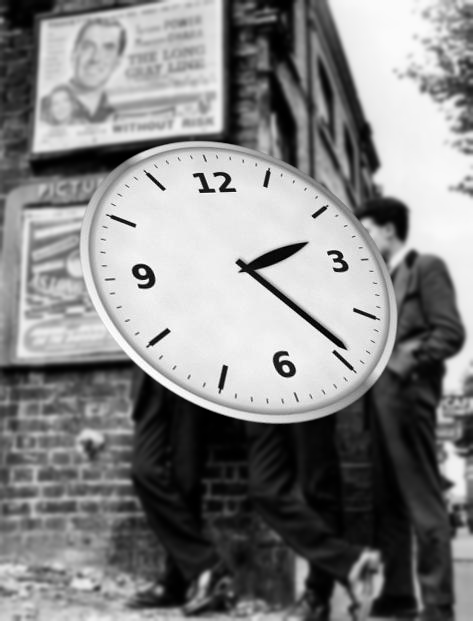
2:24
